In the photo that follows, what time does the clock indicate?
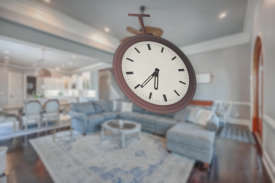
6:39
